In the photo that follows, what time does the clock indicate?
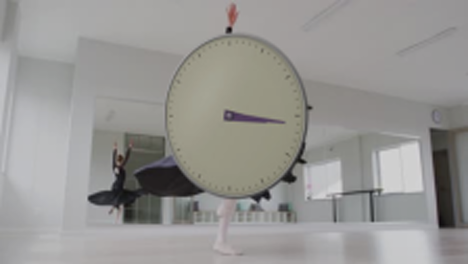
3:16
